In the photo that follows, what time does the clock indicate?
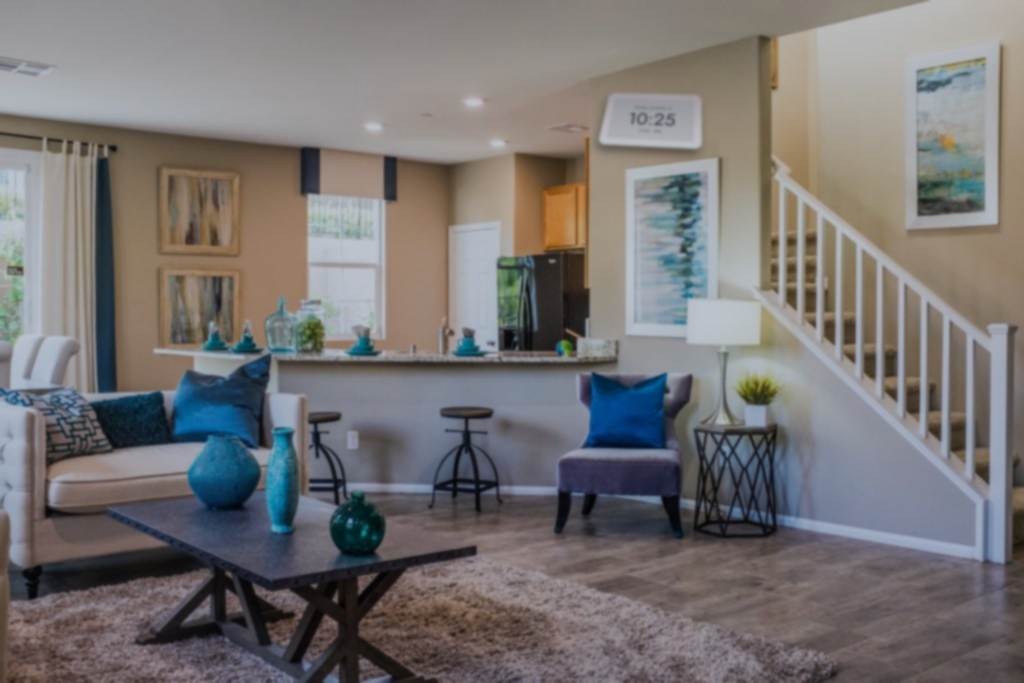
10:25
